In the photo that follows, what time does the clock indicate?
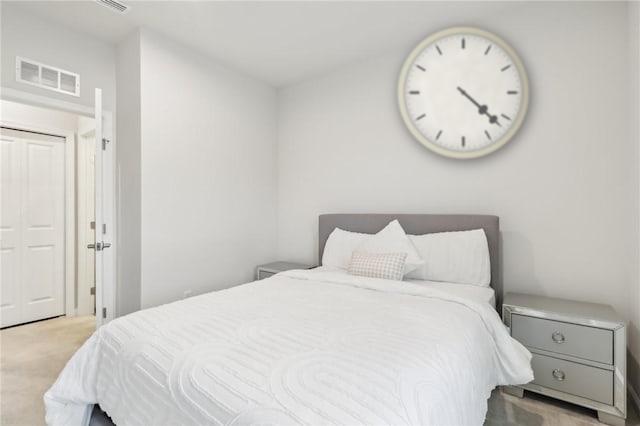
4:22
